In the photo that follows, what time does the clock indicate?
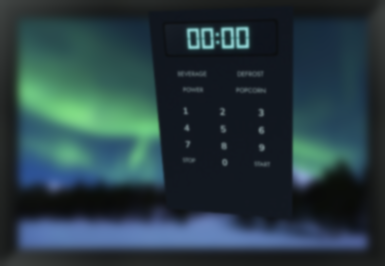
0:00
